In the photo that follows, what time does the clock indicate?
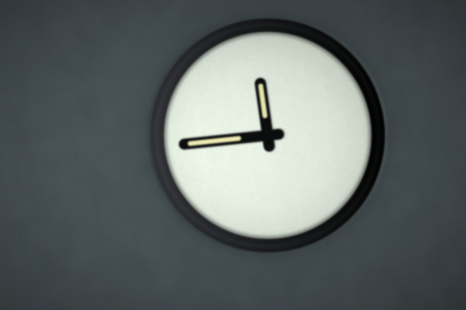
11:44
